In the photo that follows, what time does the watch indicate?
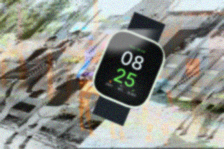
8:25
